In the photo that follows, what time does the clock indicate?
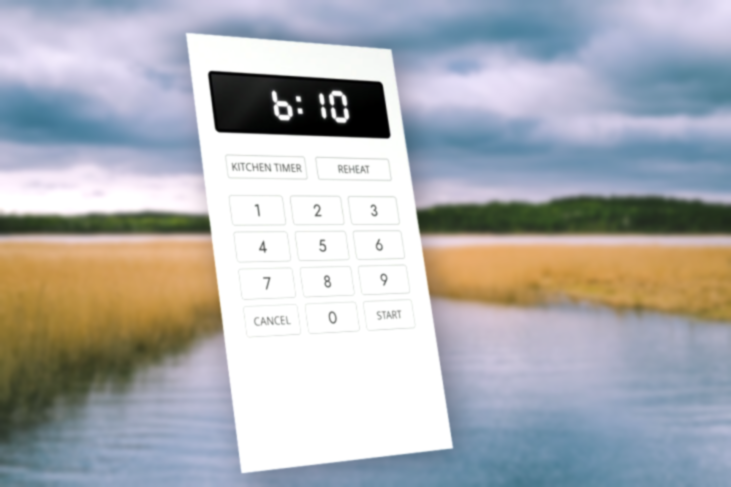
6:10
